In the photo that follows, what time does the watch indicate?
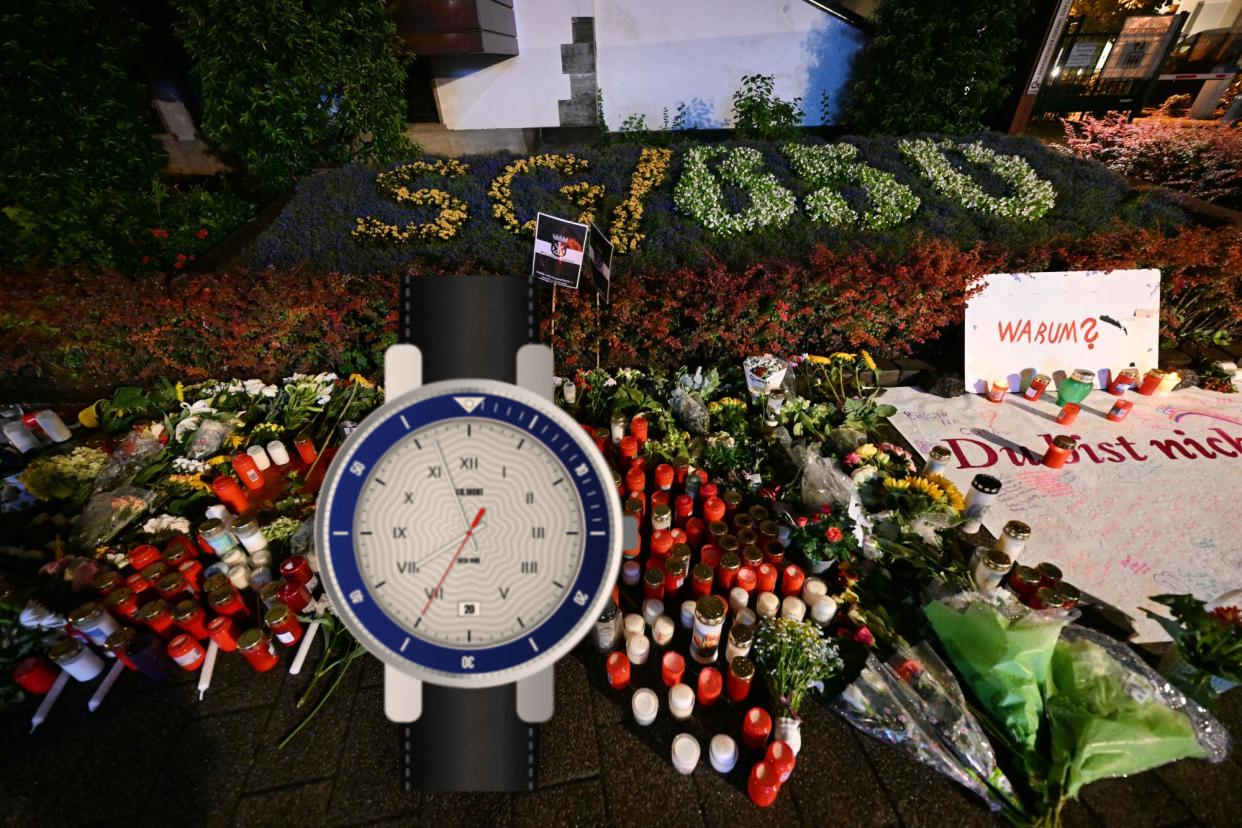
7:56:35
